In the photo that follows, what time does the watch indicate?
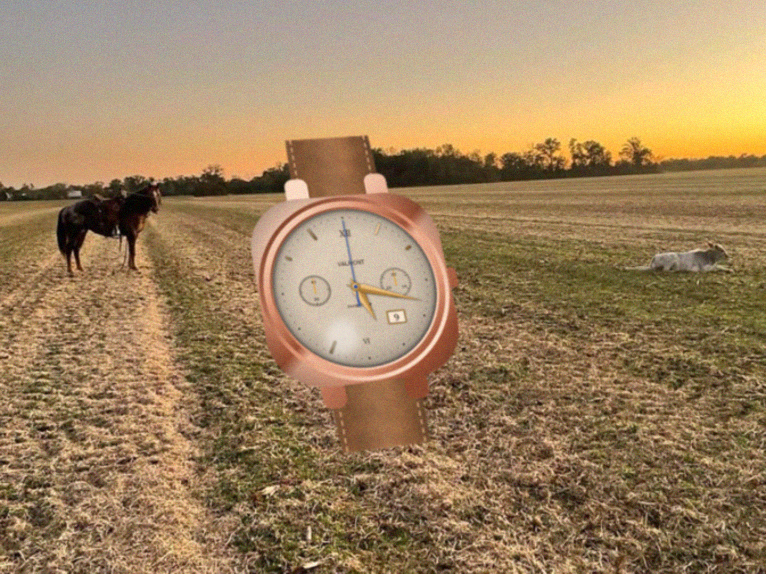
5:18
